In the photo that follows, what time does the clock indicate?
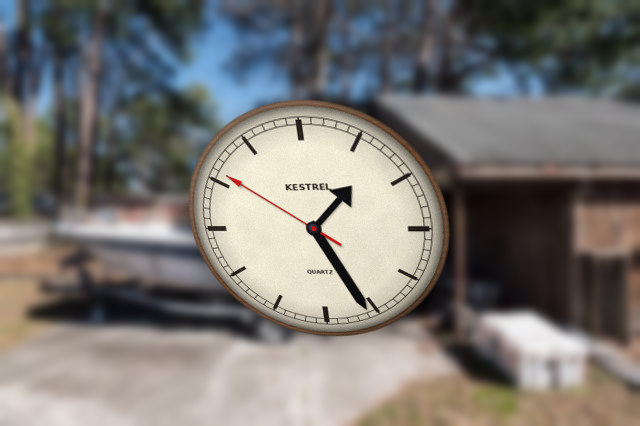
1:25:51
